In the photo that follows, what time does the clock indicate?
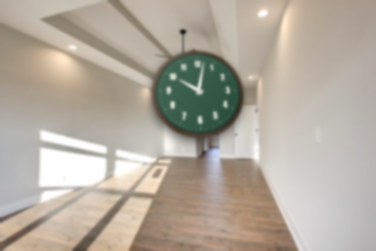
10:02
